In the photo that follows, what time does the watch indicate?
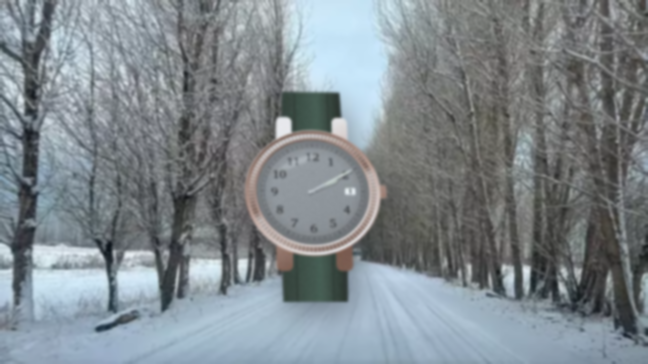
2:10
